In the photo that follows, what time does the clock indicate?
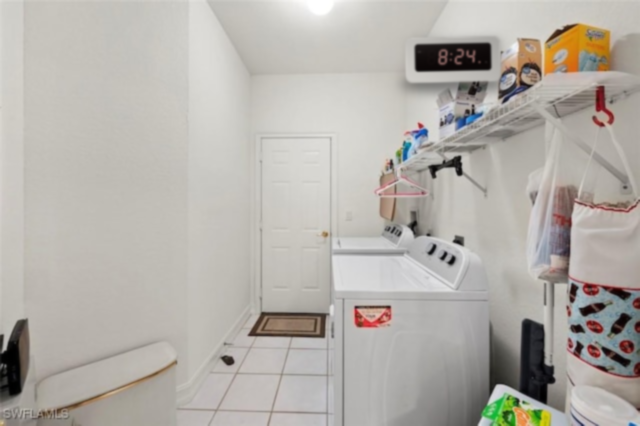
8:24
